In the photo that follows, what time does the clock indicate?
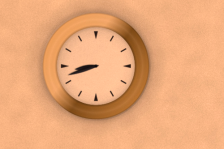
8:42
